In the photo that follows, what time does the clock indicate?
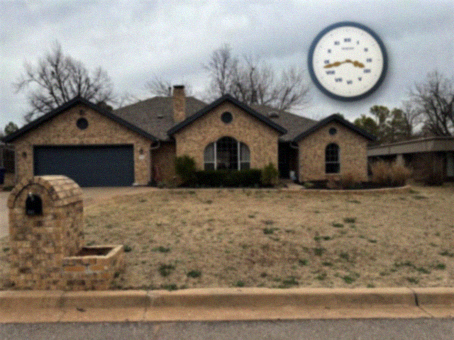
3:43
